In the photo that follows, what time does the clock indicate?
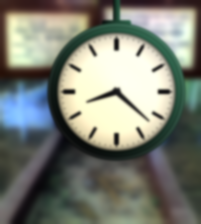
8:22
